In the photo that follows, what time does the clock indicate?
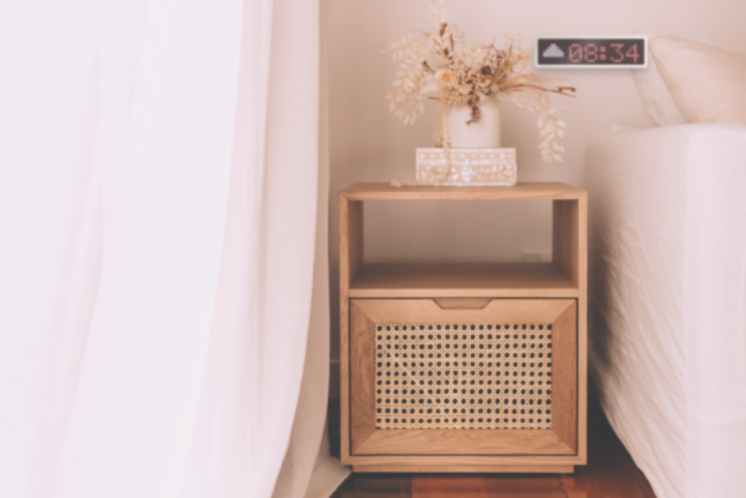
8:34
